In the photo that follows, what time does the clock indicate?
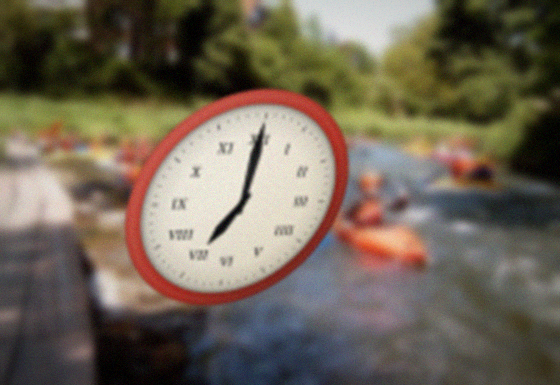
7:00
